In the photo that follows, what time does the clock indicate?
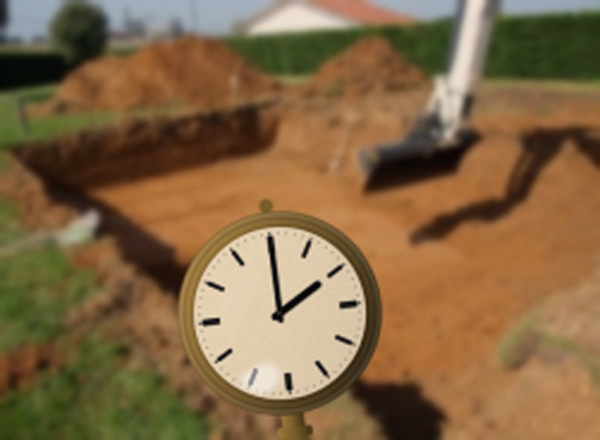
2:00
